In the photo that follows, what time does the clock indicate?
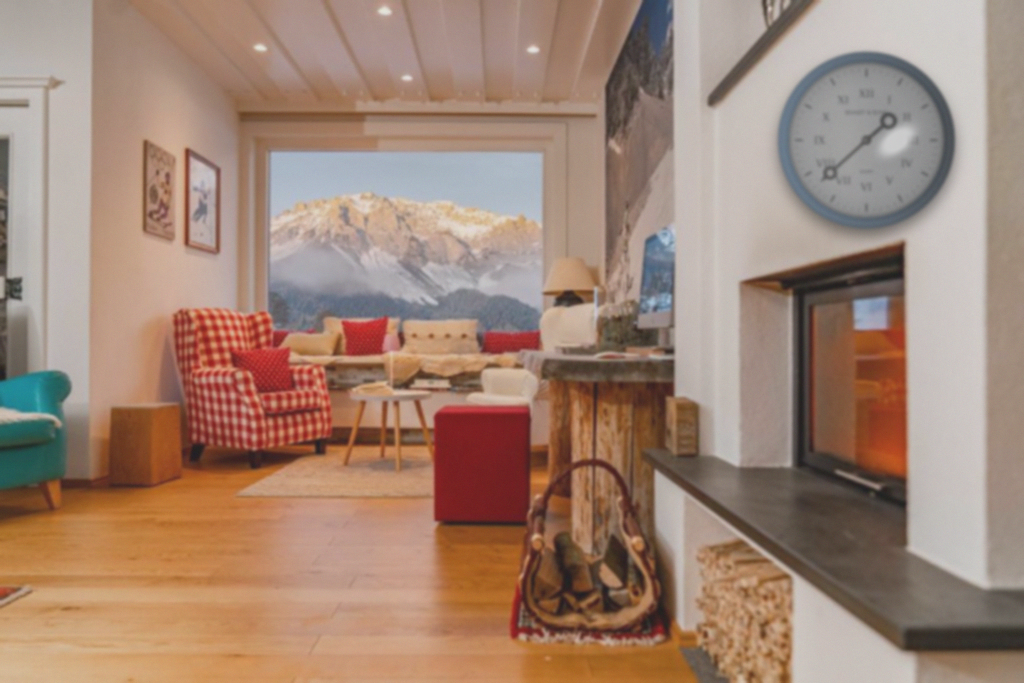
1:38
